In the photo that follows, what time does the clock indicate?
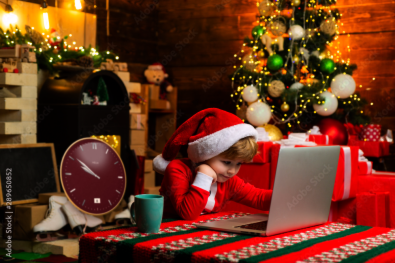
9:51
